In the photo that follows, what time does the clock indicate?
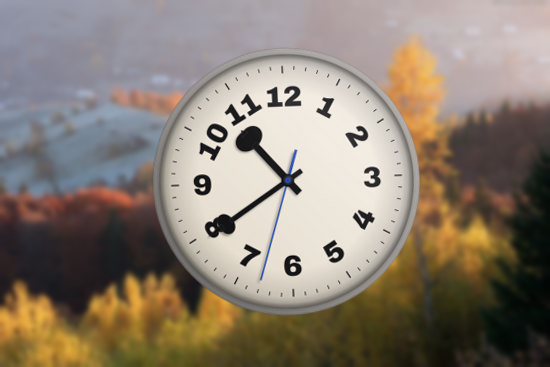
10:39:33
